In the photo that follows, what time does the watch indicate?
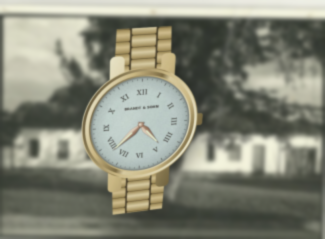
4:38
